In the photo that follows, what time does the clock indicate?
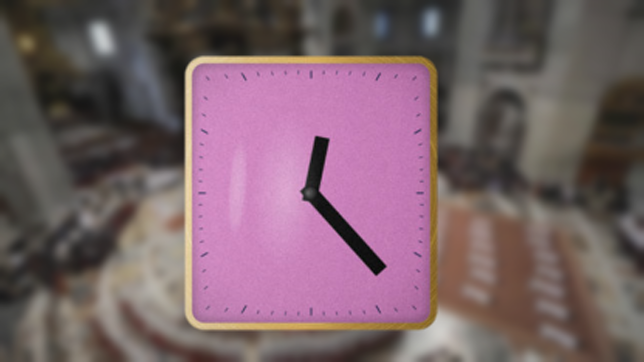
12:23
